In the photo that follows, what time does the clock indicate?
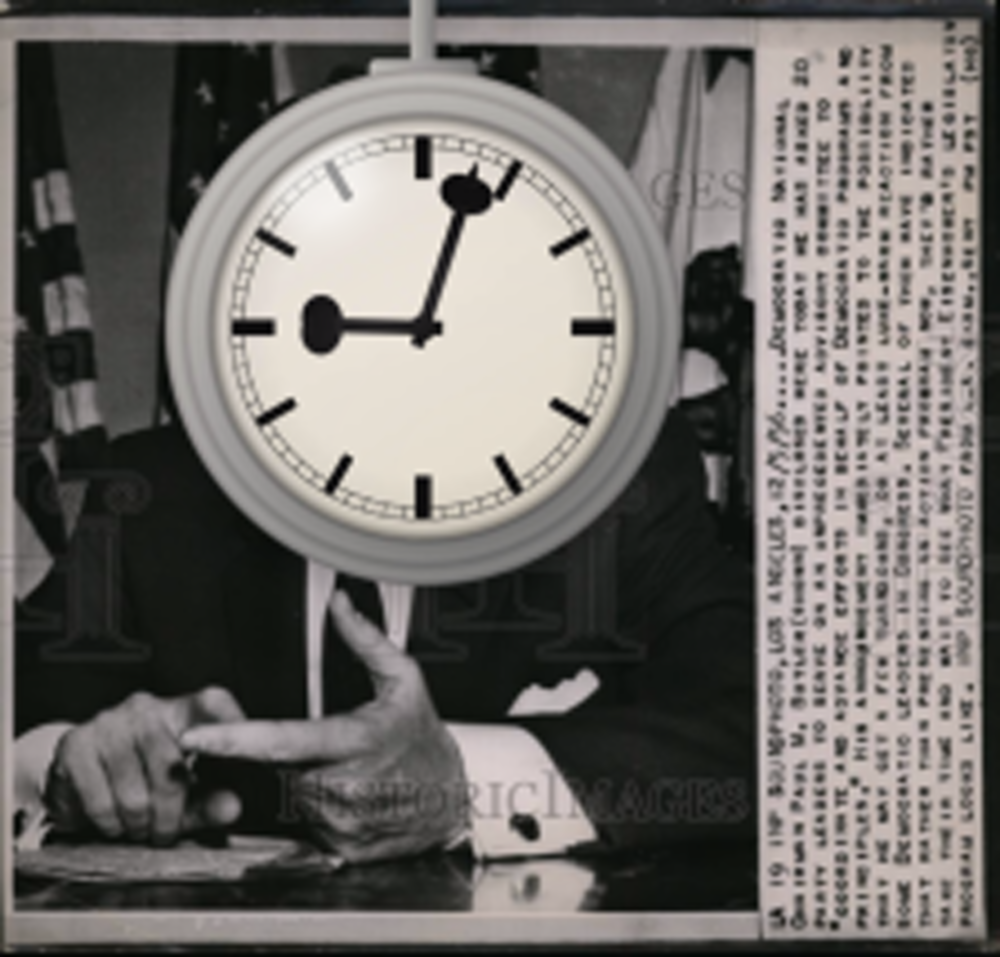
9:03
